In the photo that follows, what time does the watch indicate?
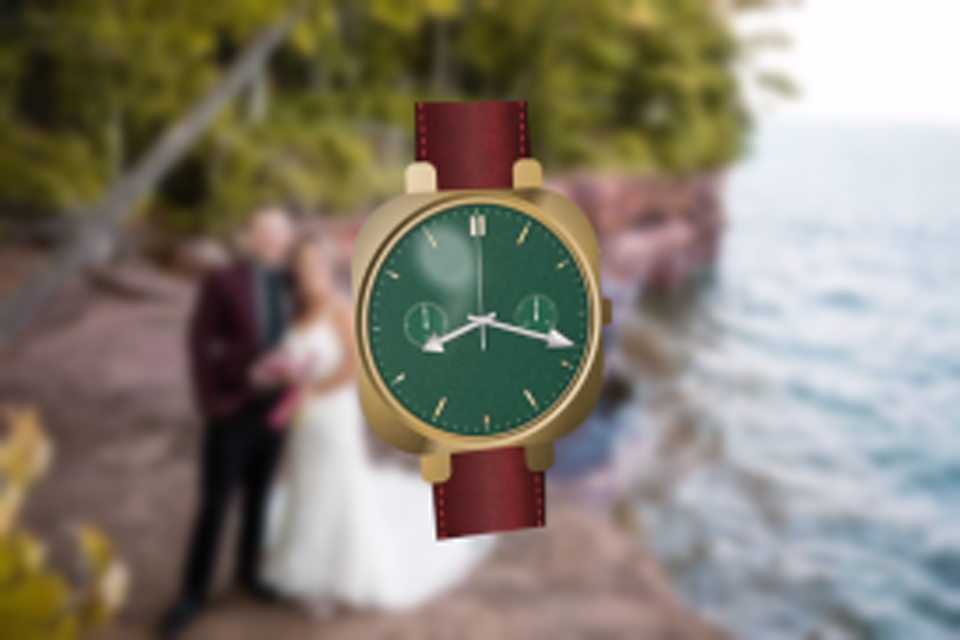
8:18
